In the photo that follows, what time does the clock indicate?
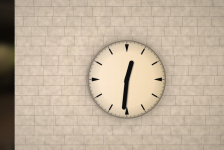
12:31
